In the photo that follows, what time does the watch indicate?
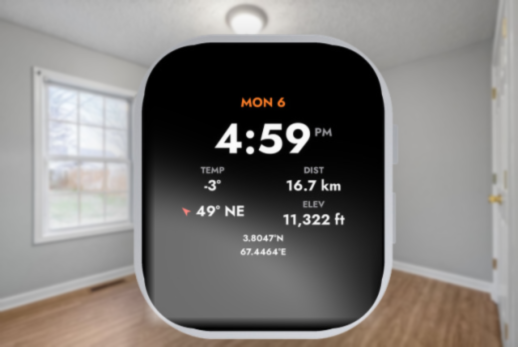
4:59
